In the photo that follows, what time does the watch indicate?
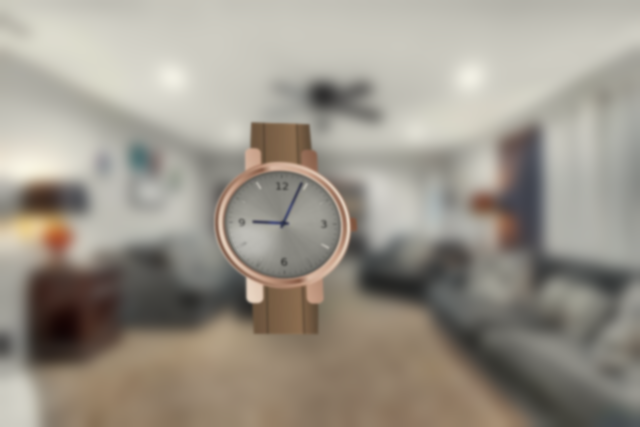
9:04
